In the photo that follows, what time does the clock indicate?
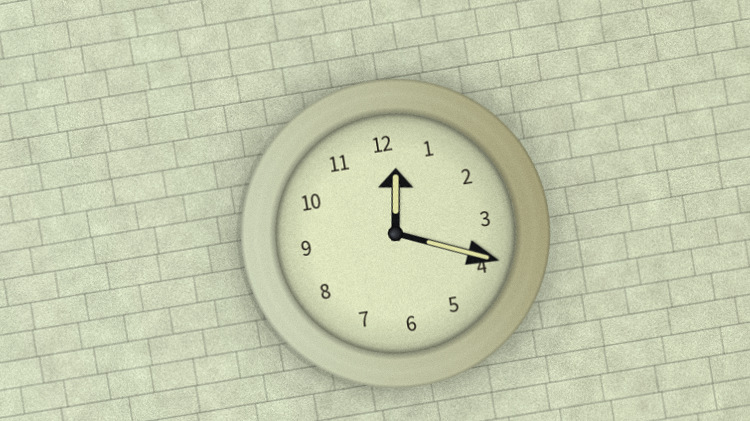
12:19
